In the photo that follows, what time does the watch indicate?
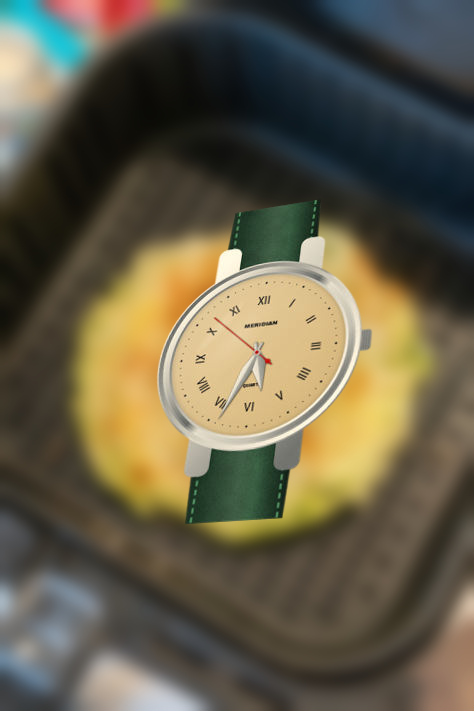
5:33:52
